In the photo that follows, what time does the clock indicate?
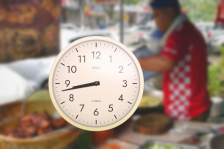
8:43
